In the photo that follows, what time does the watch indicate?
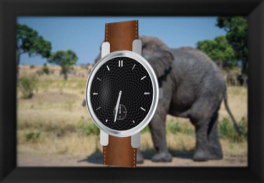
6:32
